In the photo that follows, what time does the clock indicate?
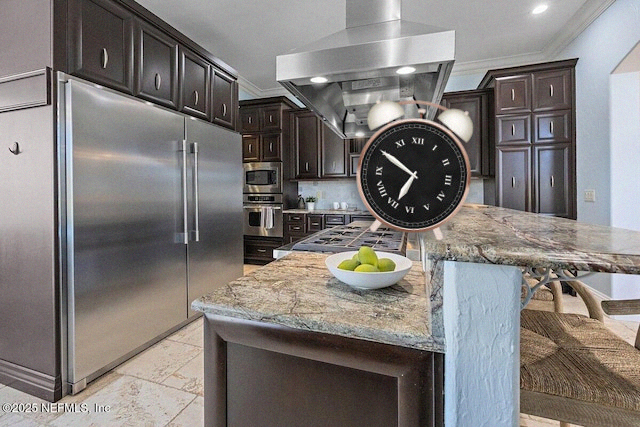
6:50
